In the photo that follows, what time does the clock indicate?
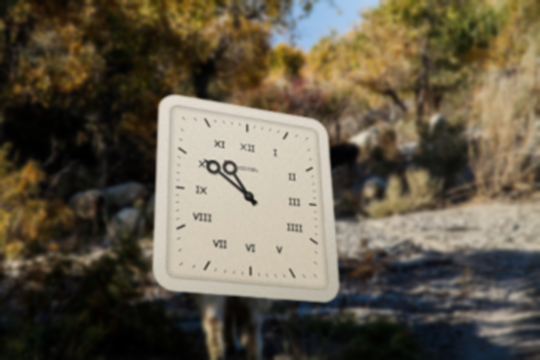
10:51
